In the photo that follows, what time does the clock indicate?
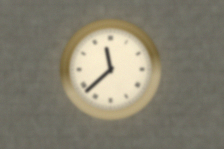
11:38
